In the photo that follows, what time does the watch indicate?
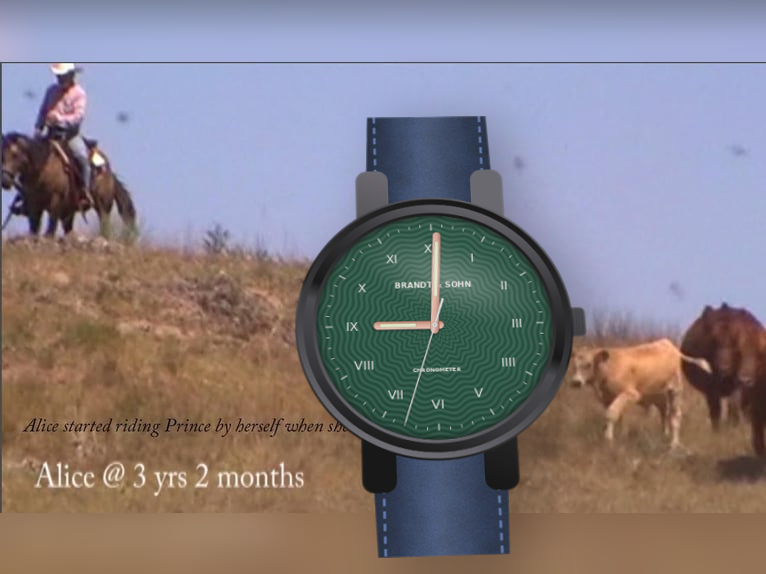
9:00:33
